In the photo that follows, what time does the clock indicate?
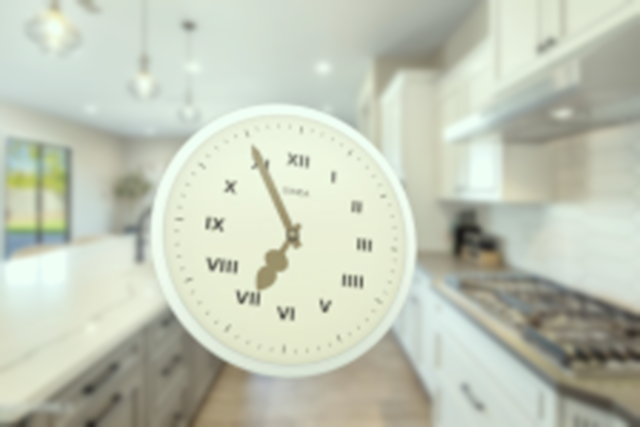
6:55
